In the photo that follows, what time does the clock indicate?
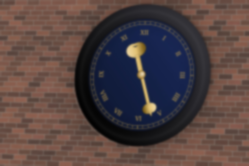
11:27
